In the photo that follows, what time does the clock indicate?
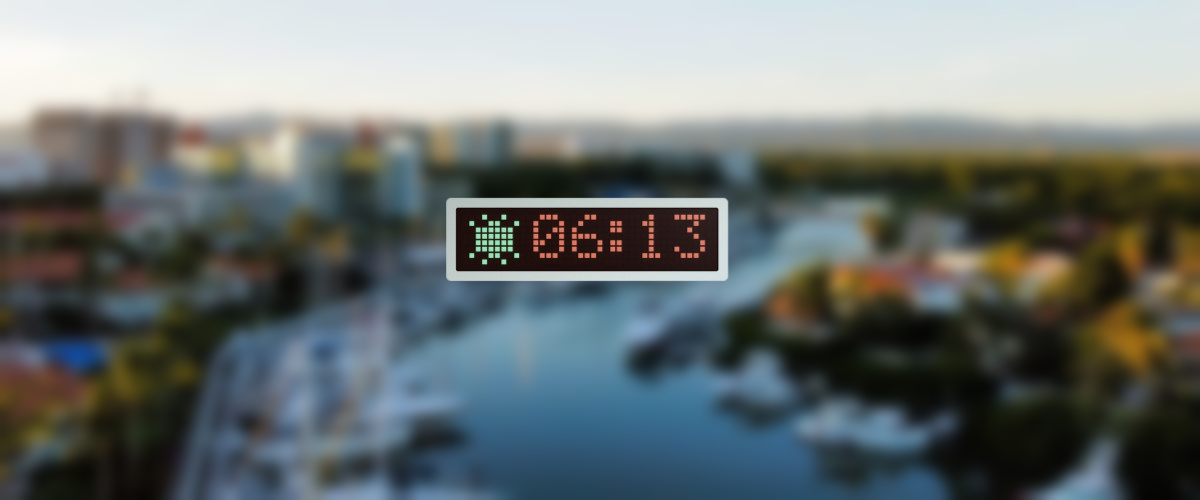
6:13
